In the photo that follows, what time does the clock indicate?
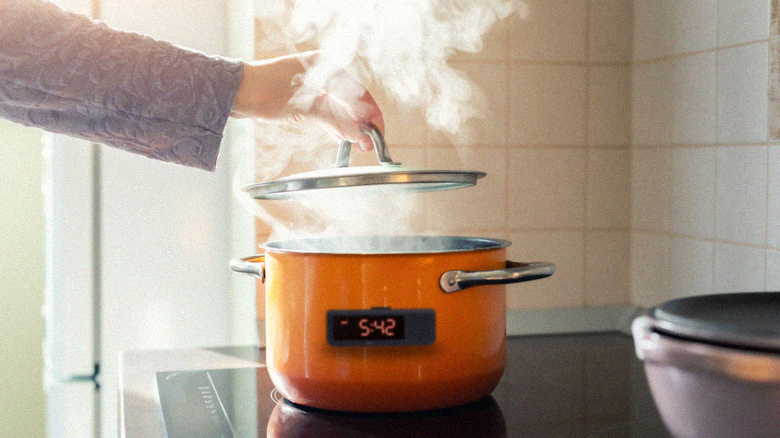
5:42
